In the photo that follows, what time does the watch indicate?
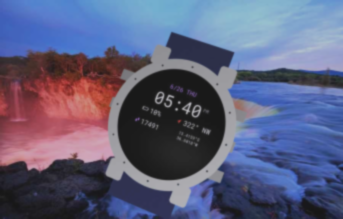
5:40
